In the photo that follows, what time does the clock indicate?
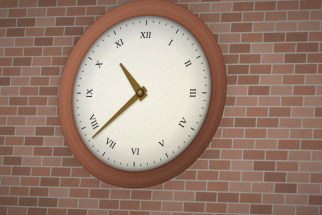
10:38
